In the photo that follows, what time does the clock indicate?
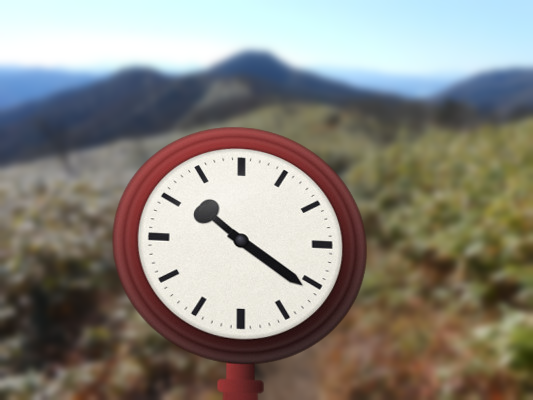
10:21
